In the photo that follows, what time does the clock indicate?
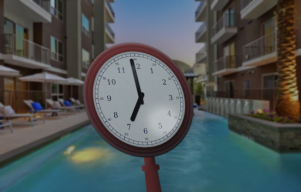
6:59
